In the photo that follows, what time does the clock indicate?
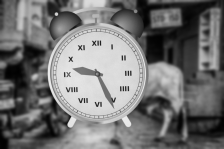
9:26
